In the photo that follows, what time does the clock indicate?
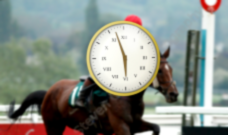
5:57
